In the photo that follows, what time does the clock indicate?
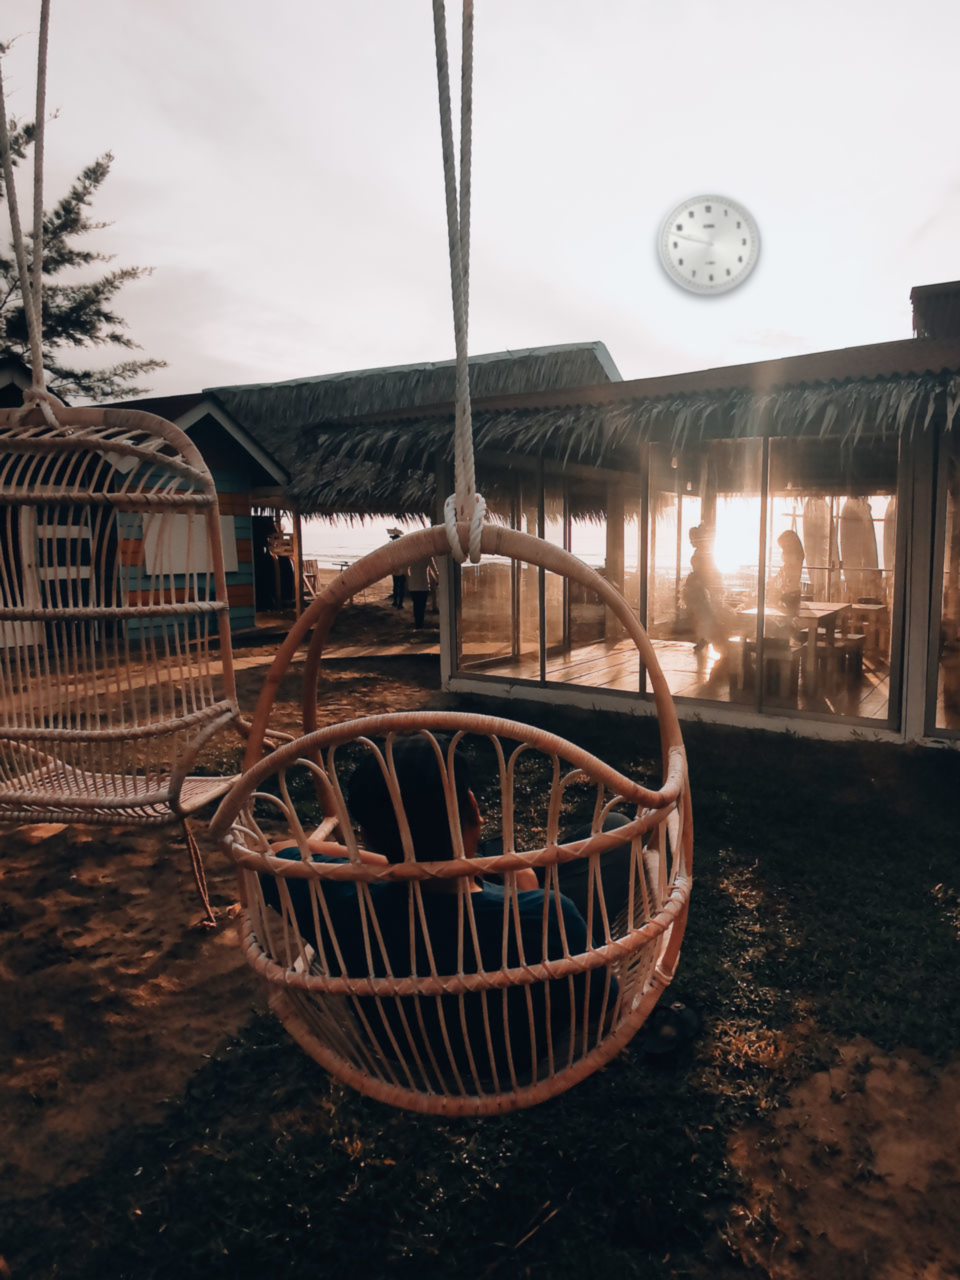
9:48
